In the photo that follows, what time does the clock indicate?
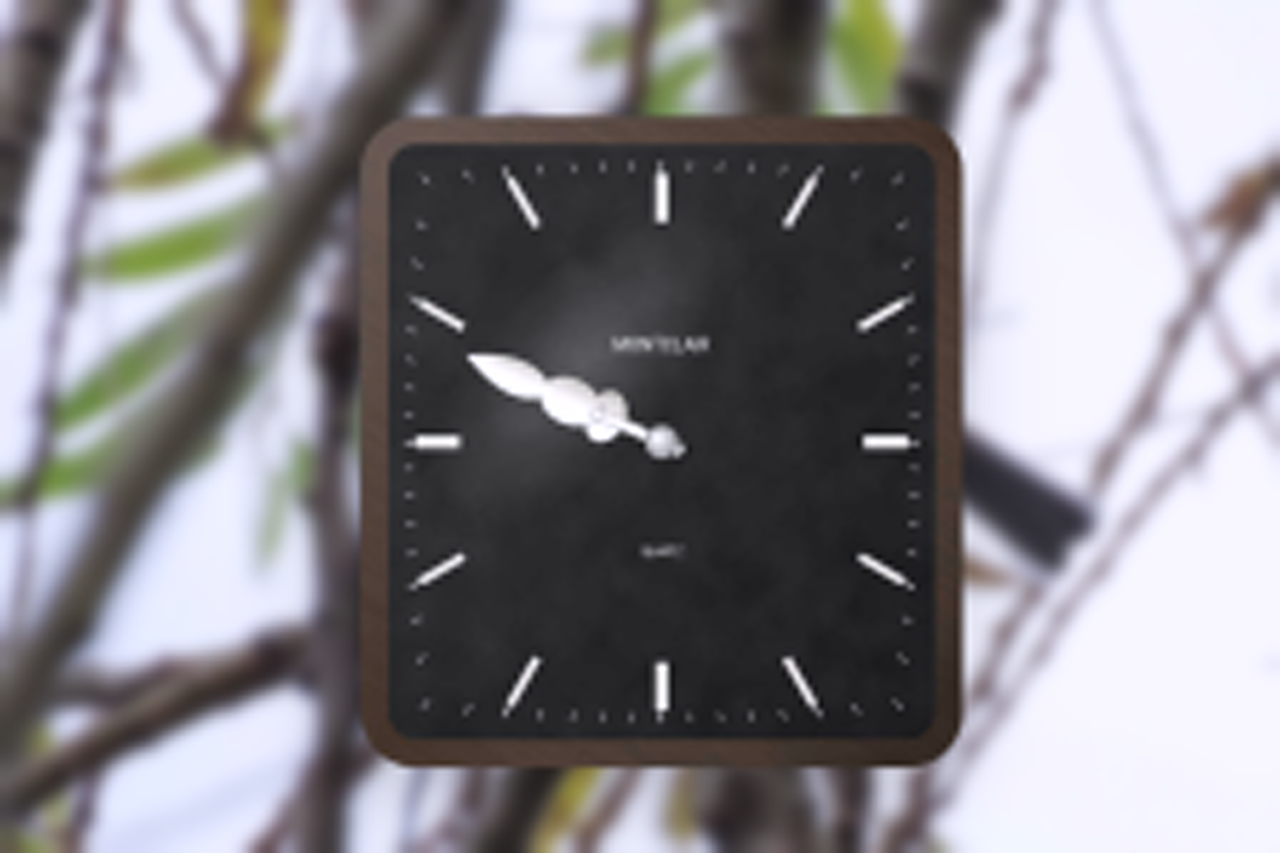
9:49
